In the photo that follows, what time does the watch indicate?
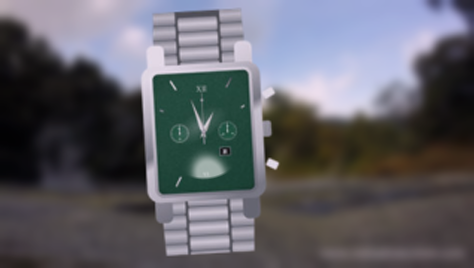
12:57
